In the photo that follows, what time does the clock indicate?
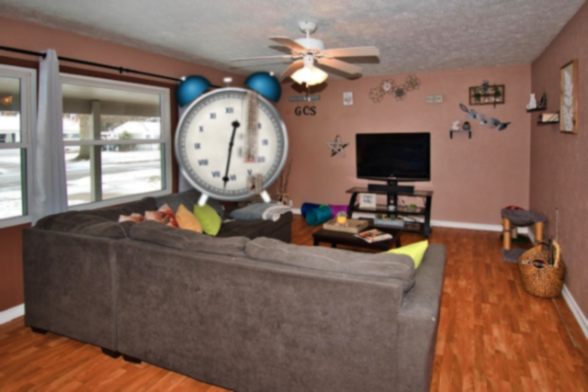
12:32
